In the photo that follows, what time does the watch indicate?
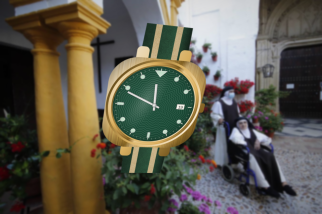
11:49
